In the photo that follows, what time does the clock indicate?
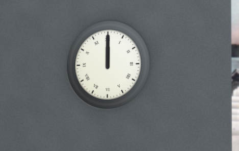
12:00
